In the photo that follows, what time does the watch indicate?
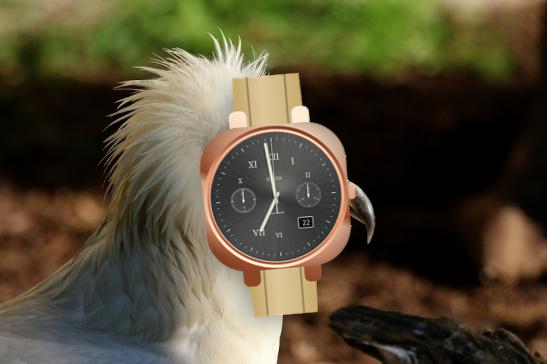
6:59
